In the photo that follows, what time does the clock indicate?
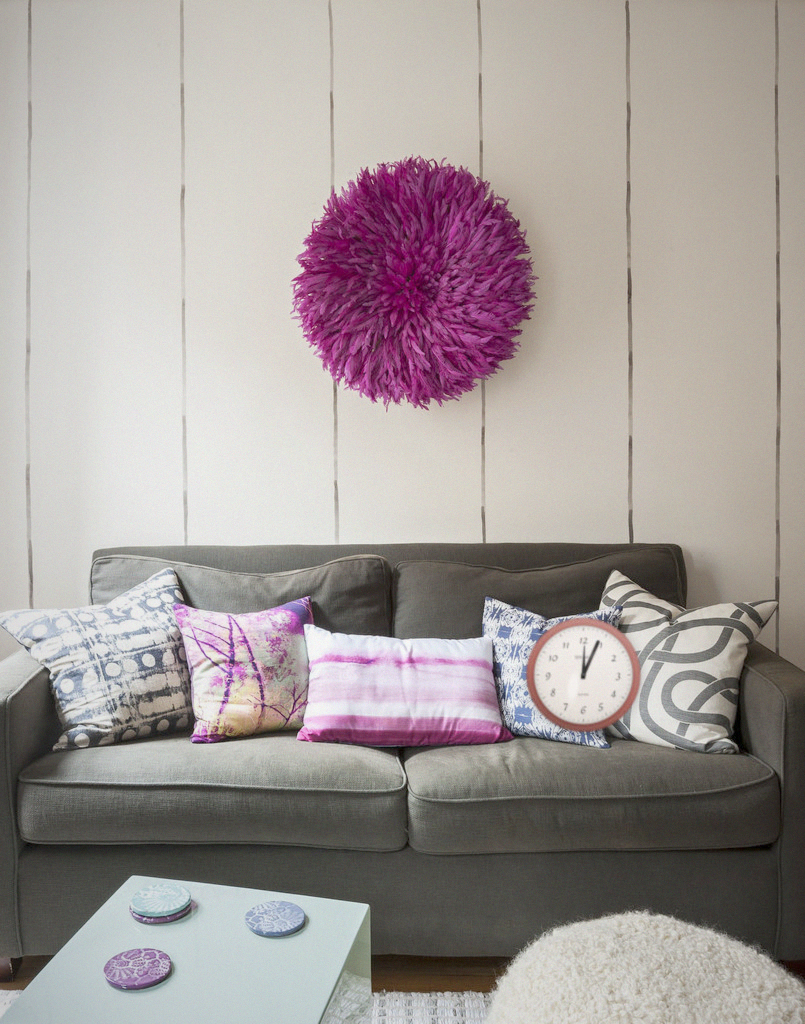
12:04
